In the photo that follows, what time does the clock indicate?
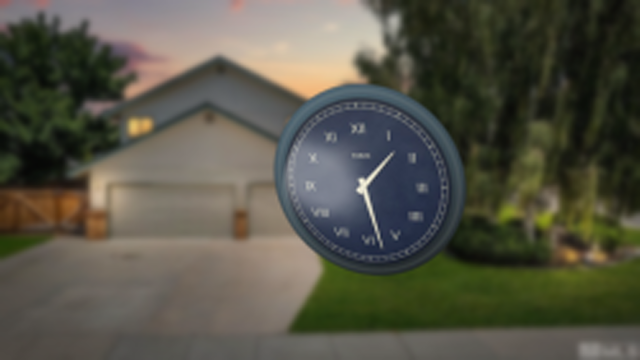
1:28
